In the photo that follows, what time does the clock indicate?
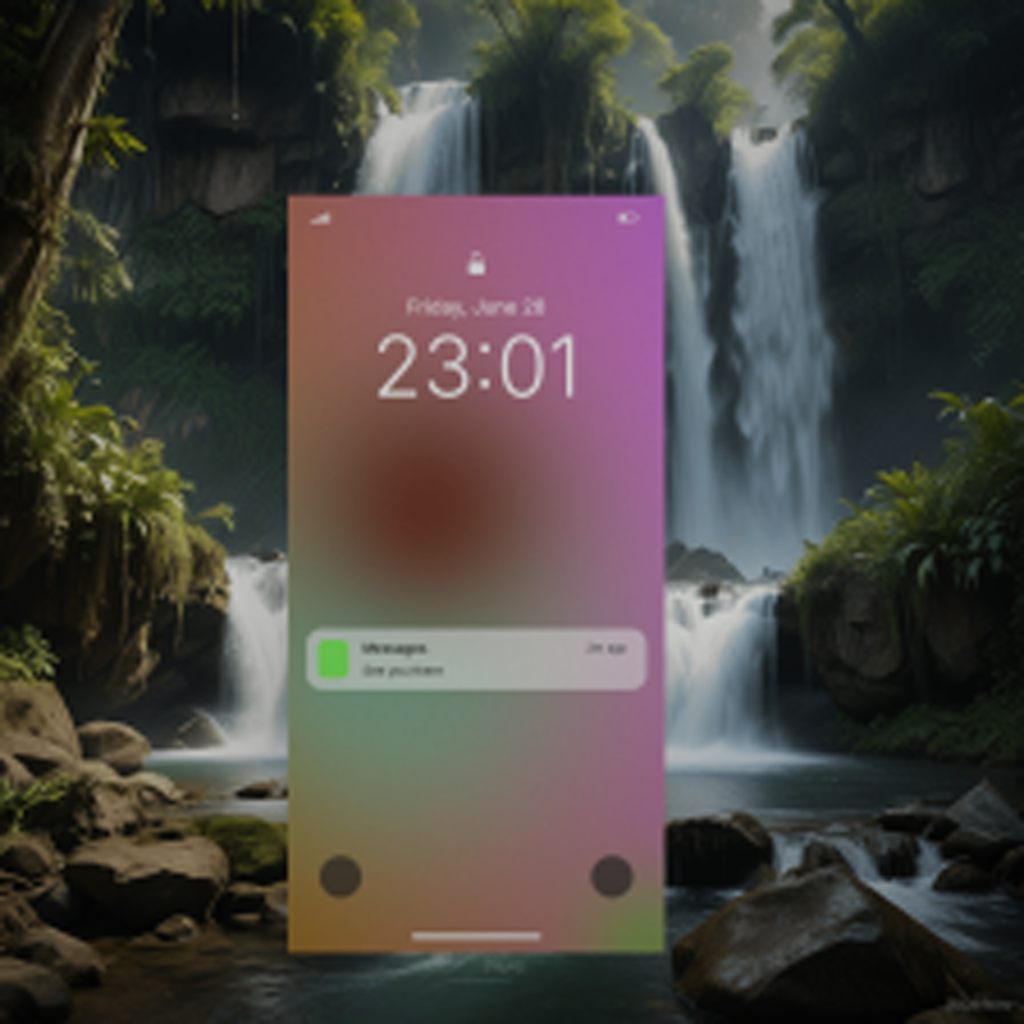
23:01
